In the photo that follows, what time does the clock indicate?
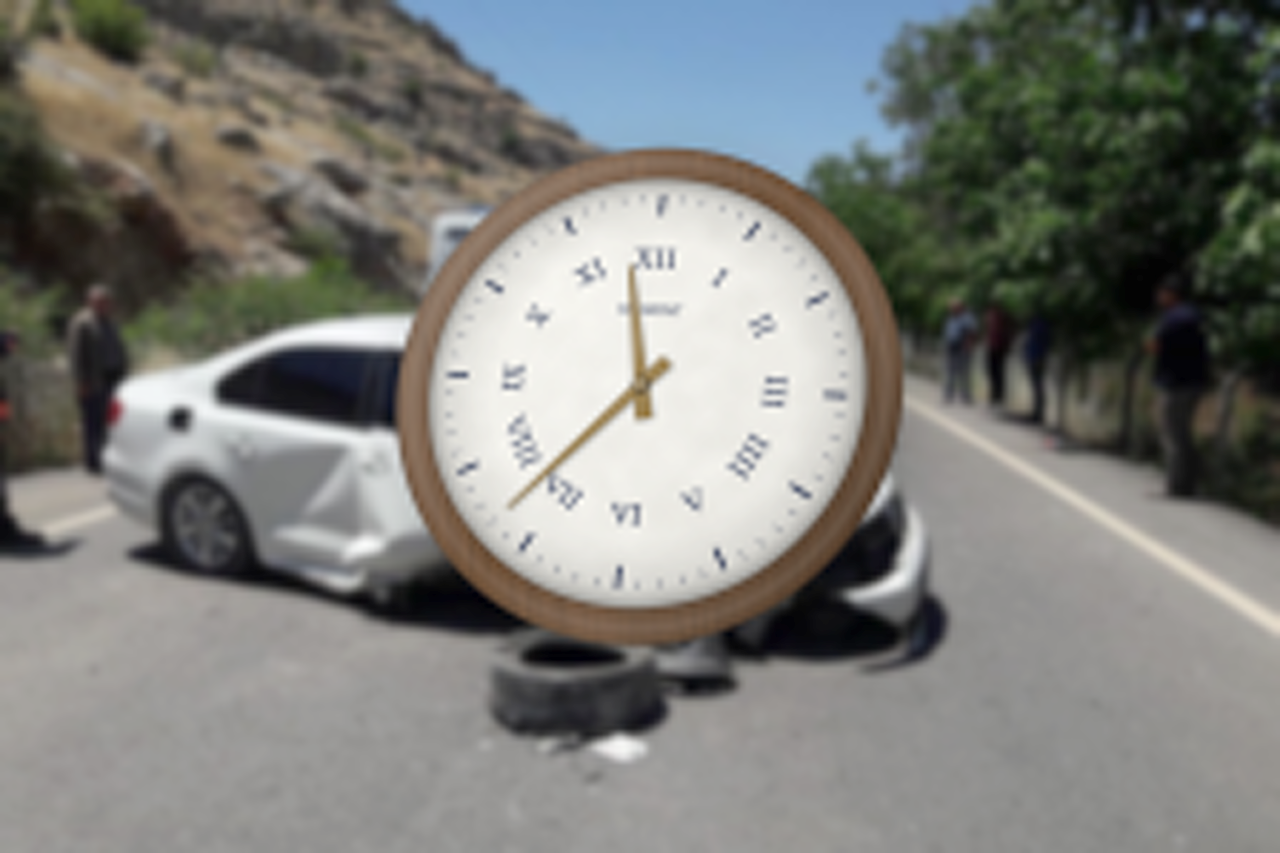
11:37
